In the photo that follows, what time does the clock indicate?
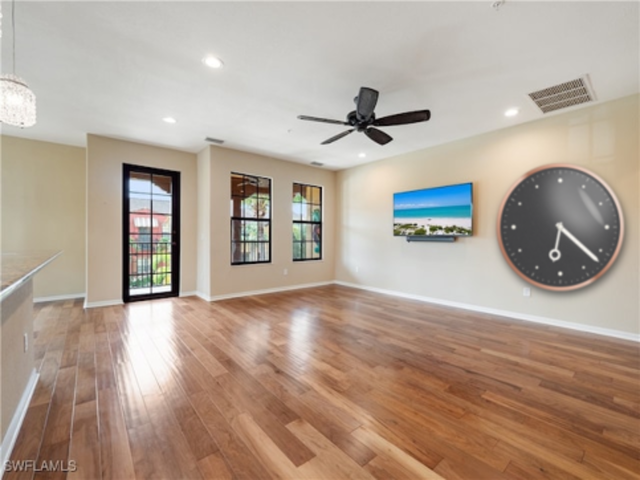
6:22
